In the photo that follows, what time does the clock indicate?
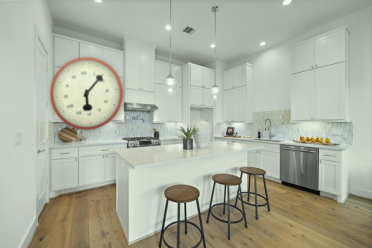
6:08
